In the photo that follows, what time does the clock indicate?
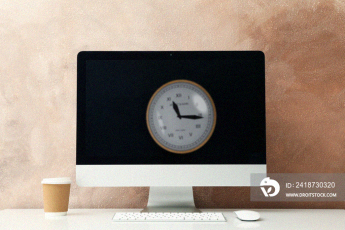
11:16
